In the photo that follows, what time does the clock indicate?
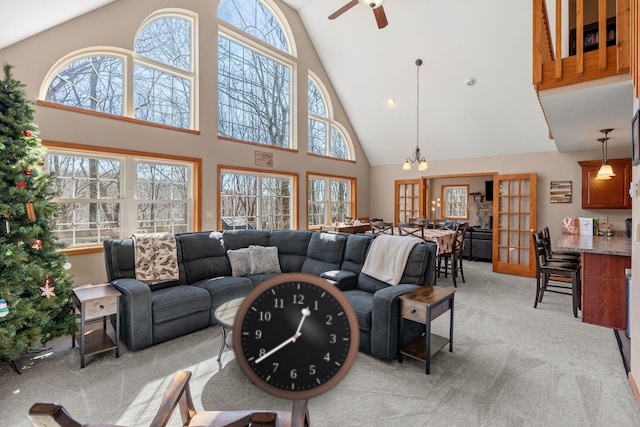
12:39
